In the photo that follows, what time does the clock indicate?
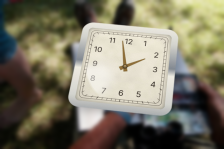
1:58
